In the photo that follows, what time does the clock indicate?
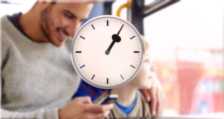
1:05
